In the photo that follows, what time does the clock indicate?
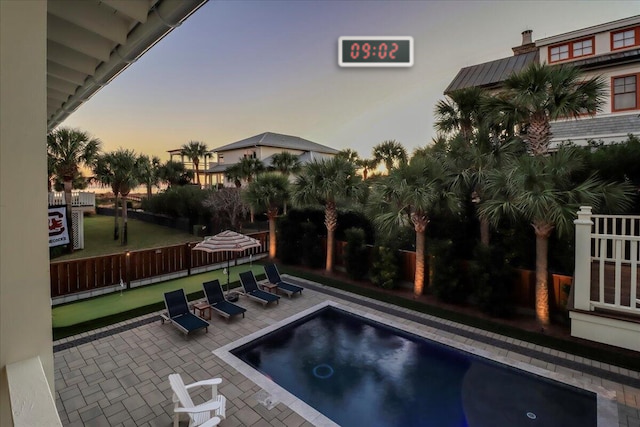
9:02
